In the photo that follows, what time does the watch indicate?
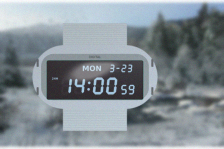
14:00:59
